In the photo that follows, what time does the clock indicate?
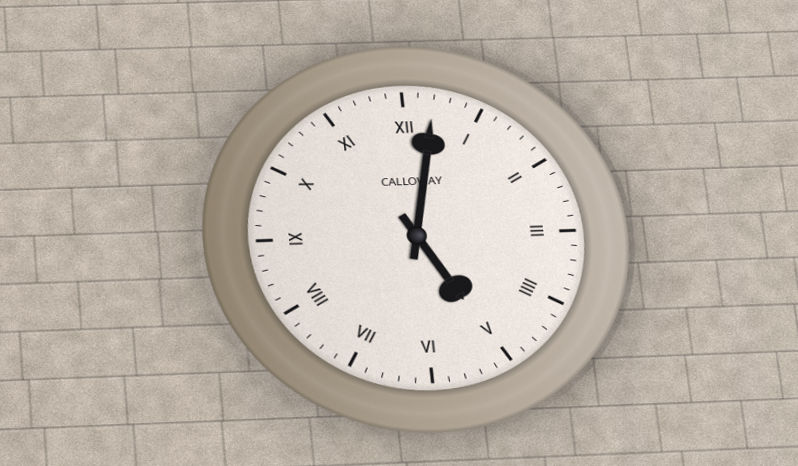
5:02
